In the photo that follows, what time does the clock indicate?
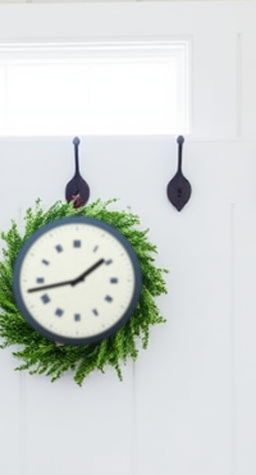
1:43
